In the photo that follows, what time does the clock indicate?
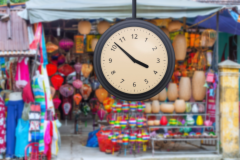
3:52
